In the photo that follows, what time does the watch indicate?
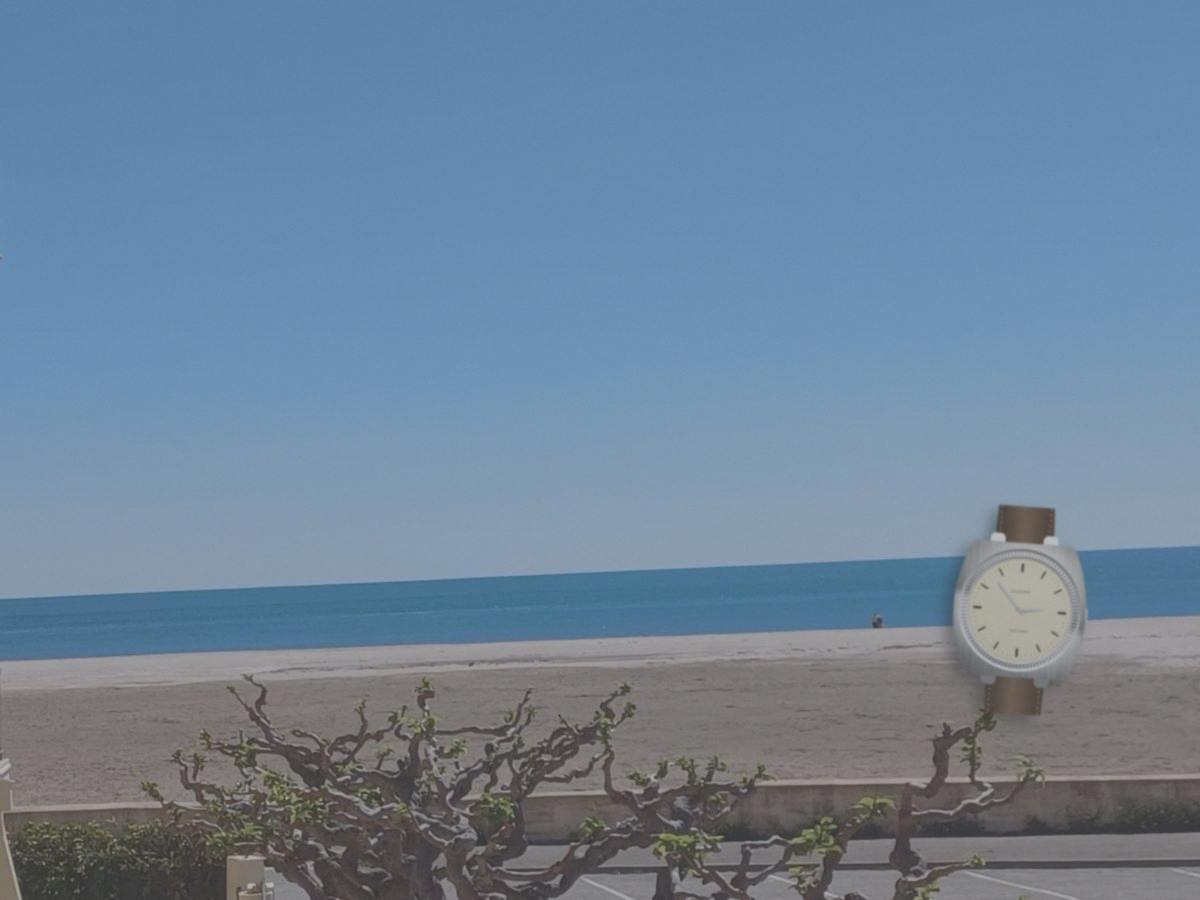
2:53
